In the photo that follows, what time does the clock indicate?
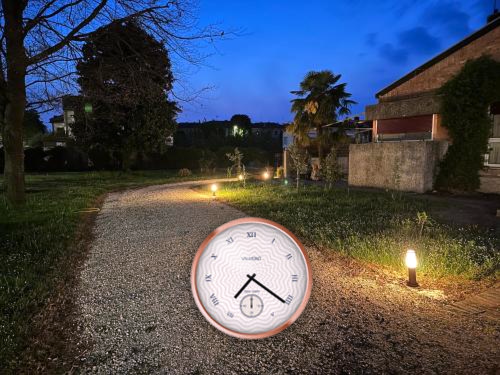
7:21
